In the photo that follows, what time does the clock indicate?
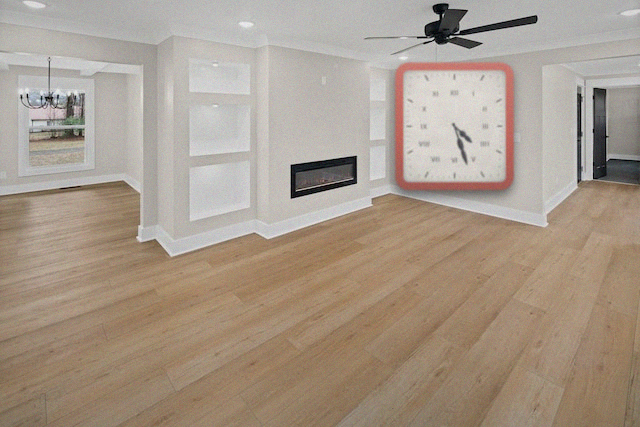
4:27
